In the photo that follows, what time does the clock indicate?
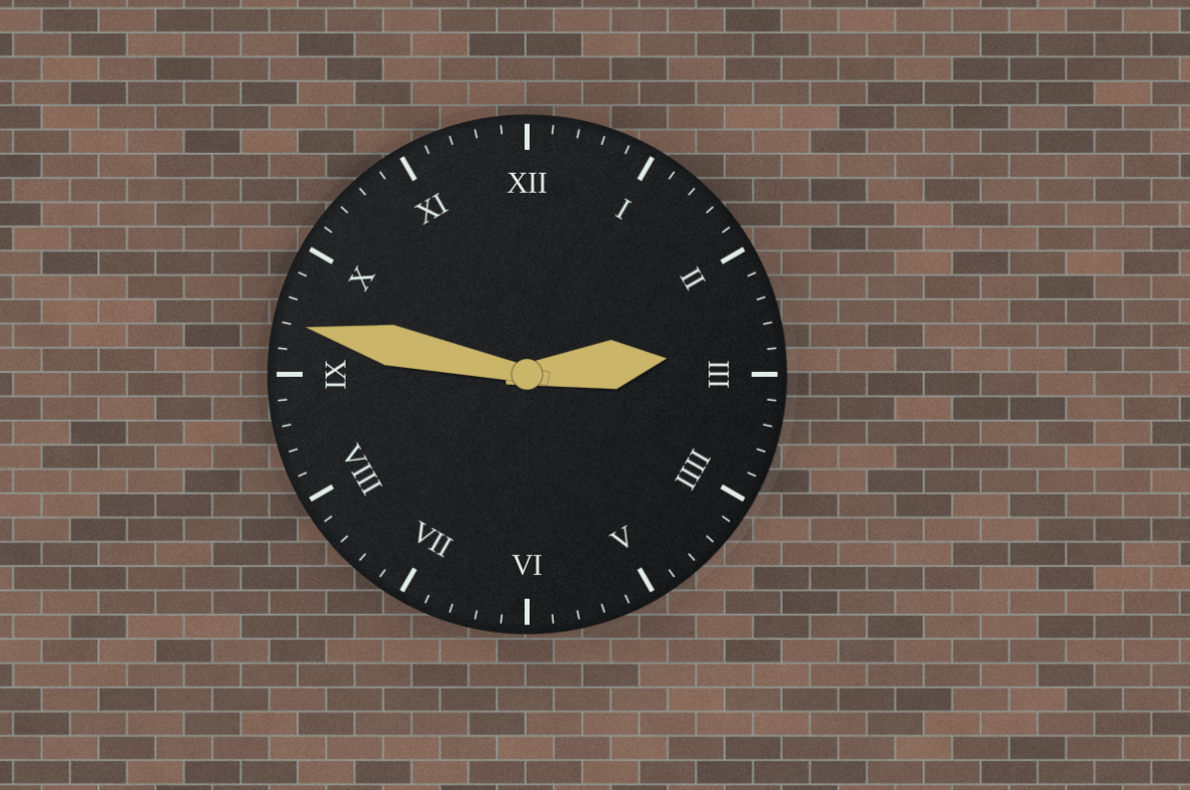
2:47
